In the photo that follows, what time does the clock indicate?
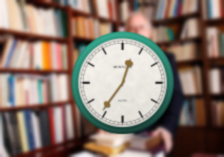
12:36
